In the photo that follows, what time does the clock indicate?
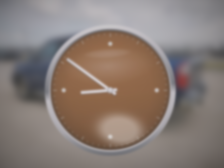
8:51
